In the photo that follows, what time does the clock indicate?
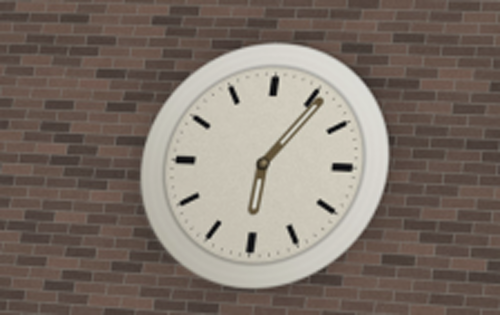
6:06
